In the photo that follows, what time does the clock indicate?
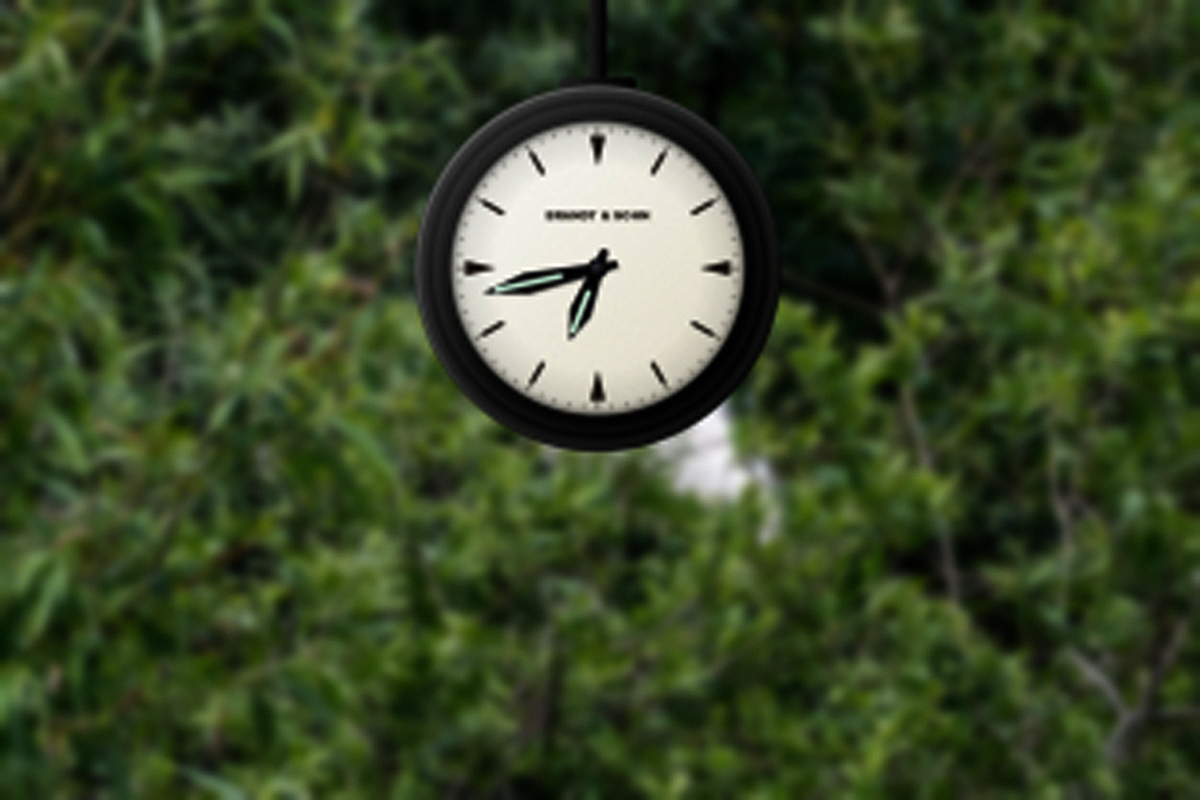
6:43
